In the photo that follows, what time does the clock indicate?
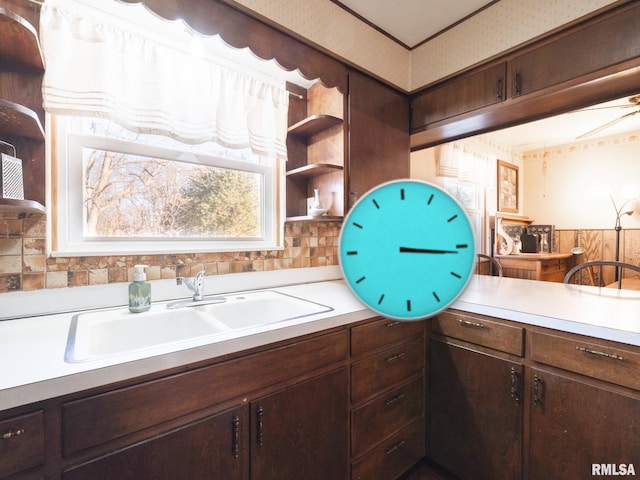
3:16
